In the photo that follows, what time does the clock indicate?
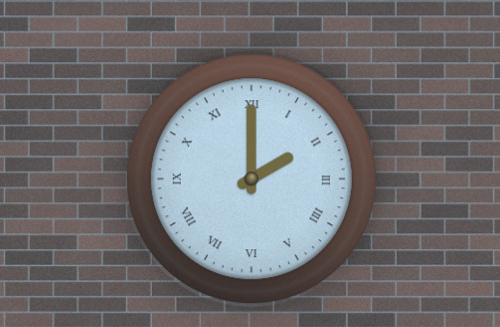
2:00
